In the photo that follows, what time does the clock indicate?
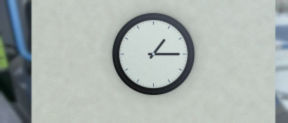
1:15
